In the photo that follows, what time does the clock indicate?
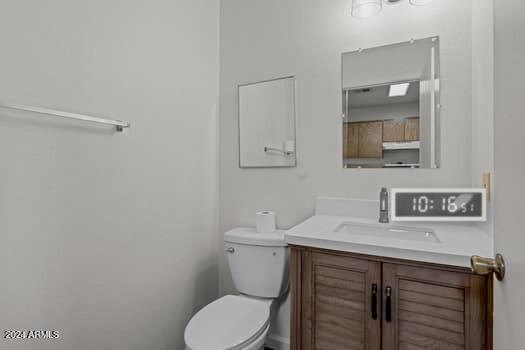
10:16
